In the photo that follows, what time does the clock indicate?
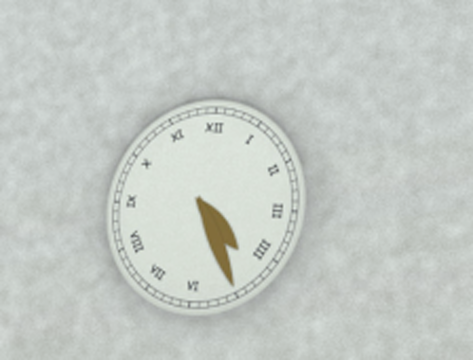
4:25
